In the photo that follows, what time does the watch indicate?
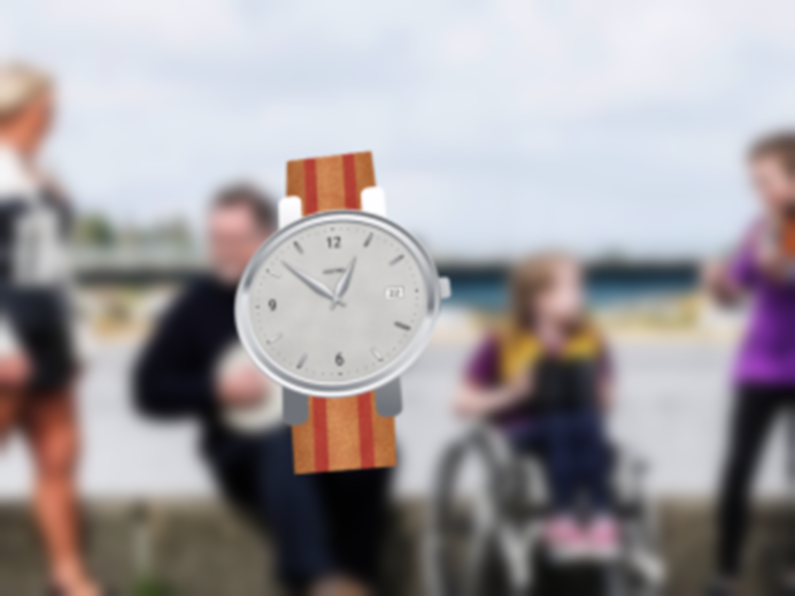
12:52
